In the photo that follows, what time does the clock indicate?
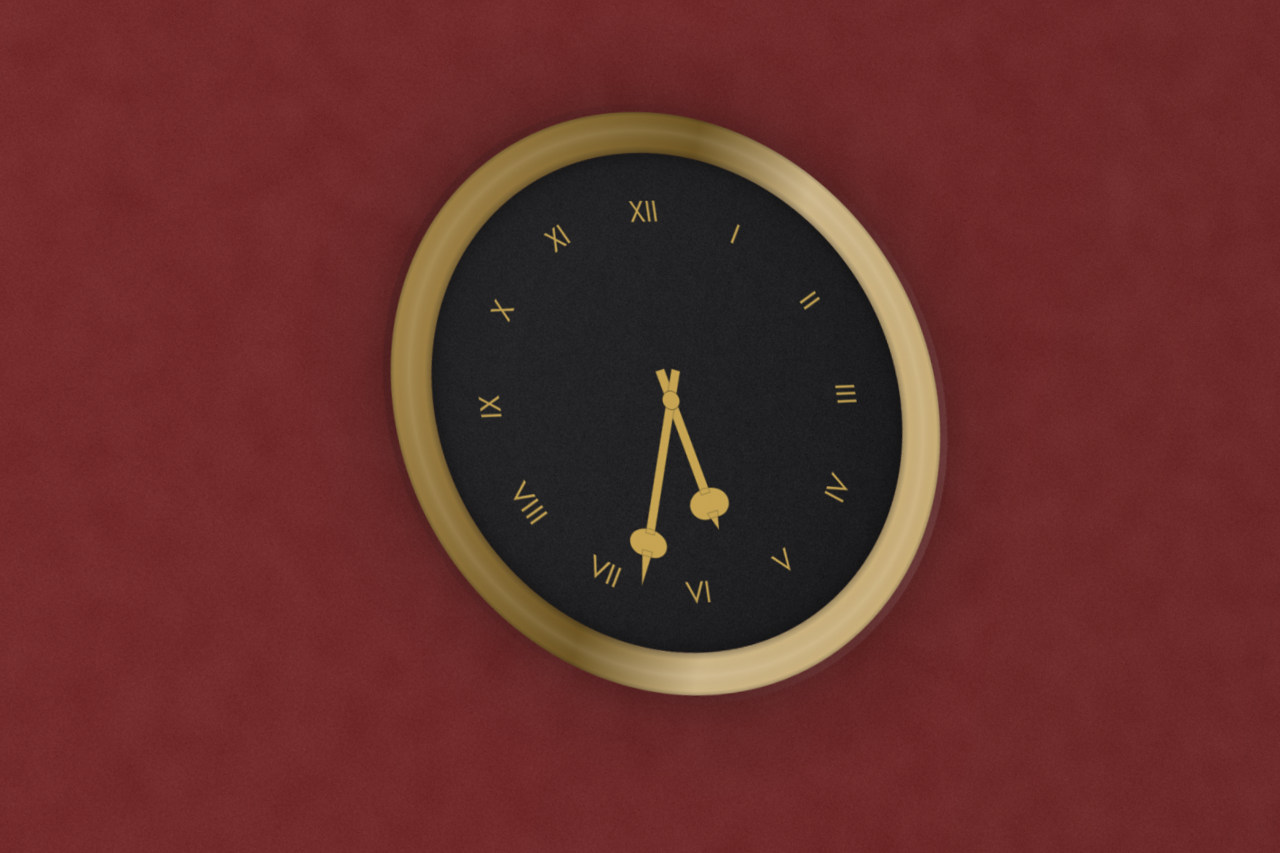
5:33
